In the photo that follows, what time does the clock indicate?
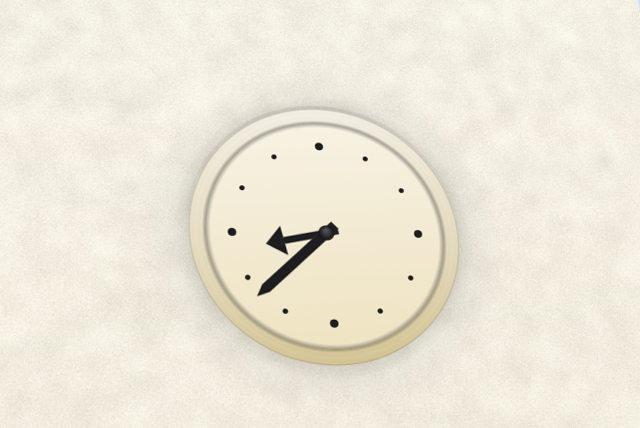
8:38
